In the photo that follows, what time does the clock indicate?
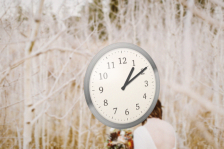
1:10
